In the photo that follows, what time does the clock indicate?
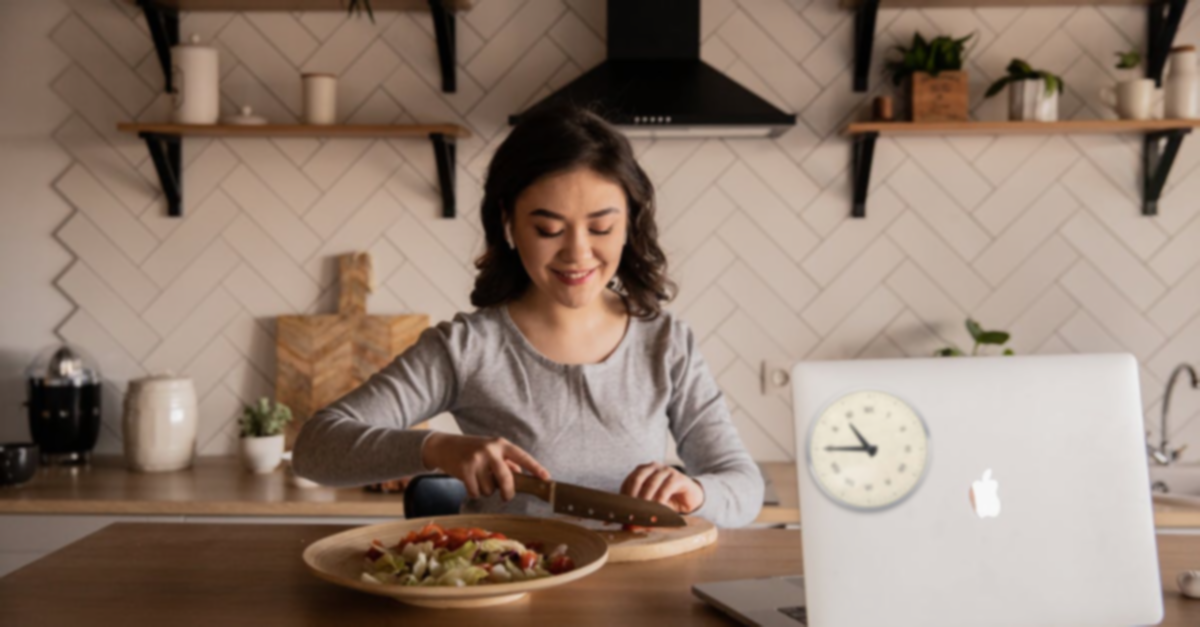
10:45
